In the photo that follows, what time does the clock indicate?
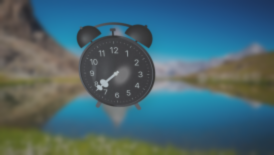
7:38
